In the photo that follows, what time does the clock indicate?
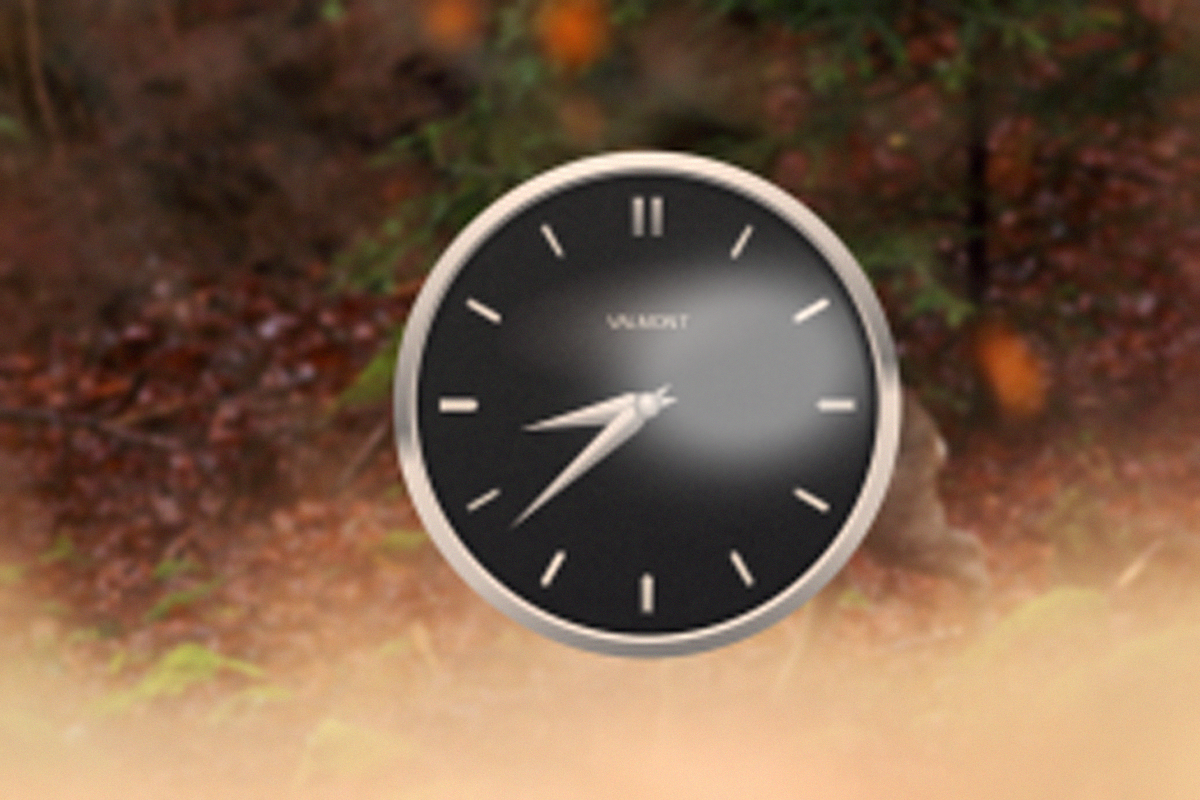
8:38
